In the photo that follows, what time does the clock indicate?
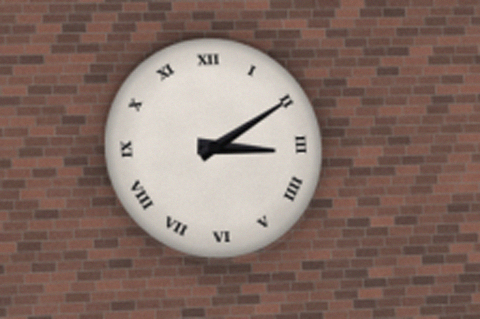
3:10
